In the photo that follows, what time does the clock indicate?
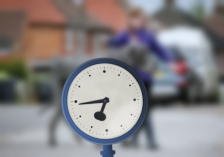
6:44
